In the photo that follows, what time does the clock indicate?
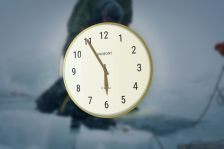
5:55
